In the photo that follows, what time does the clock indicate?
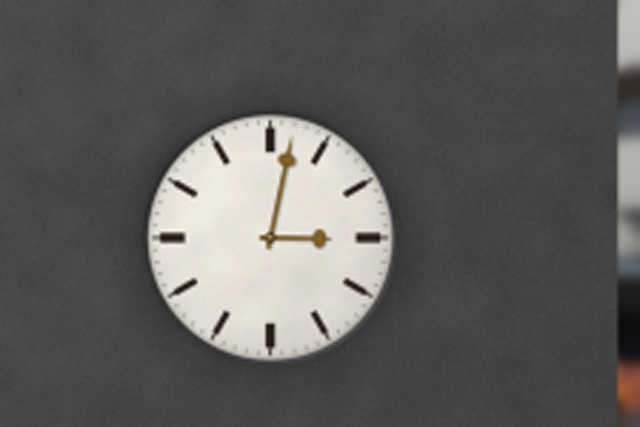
3:02
